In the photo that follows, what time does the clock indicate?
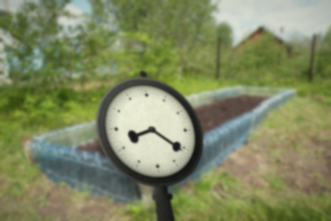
8:21
